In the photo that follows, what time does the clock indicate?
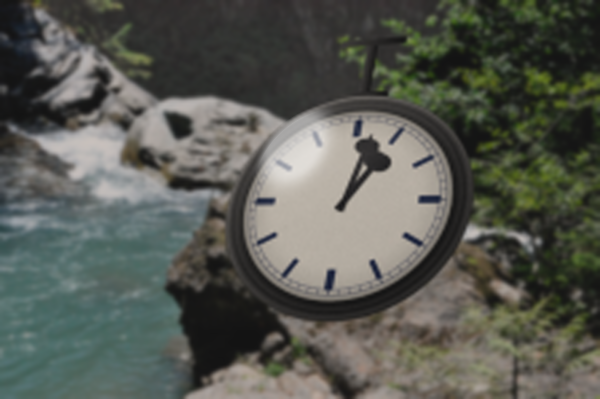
1:02
